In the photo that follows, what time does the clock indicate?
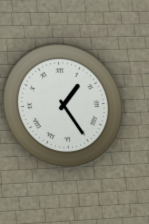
1:25
